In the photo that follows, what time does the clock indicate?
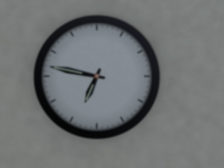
6:47
